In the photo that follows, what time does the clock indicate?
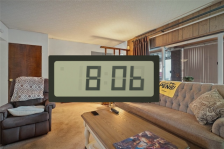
8:06
